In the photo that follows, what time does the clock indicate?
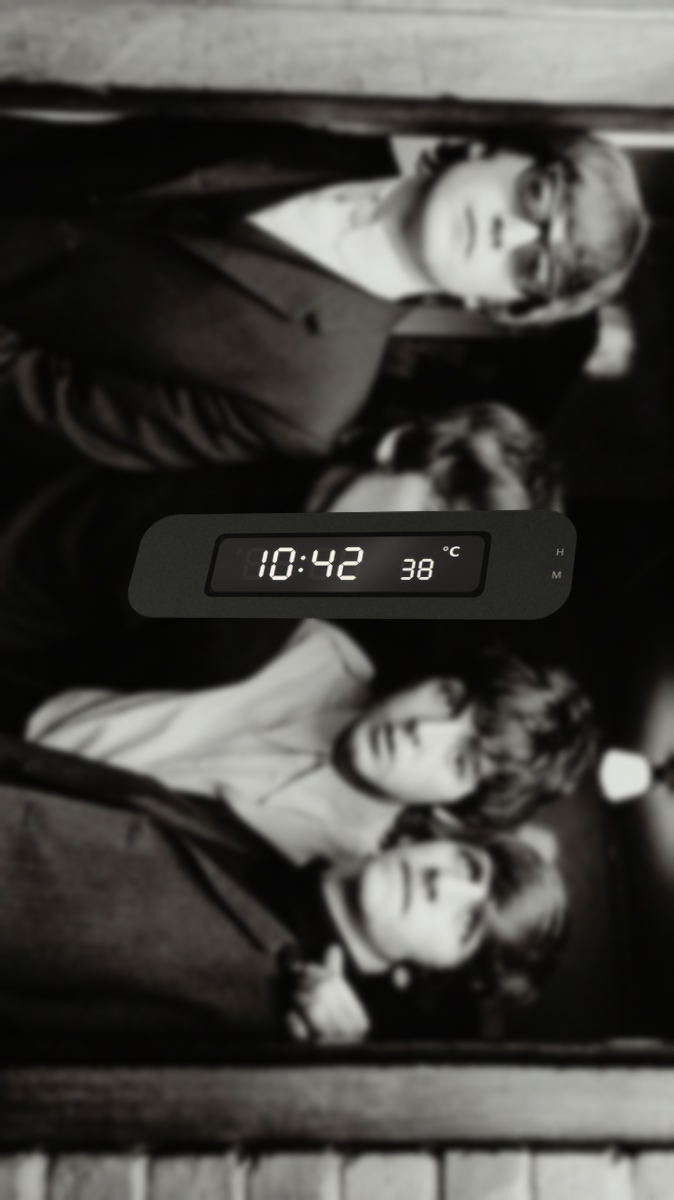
10:42
